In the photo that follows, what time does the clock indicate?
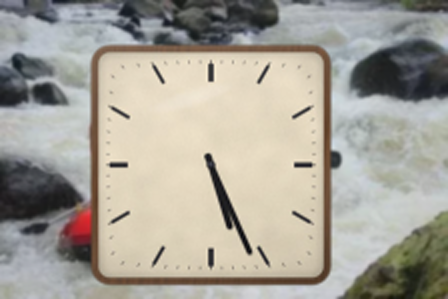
5:26
